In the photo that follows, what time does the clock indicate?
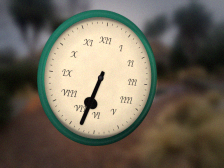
6:33
